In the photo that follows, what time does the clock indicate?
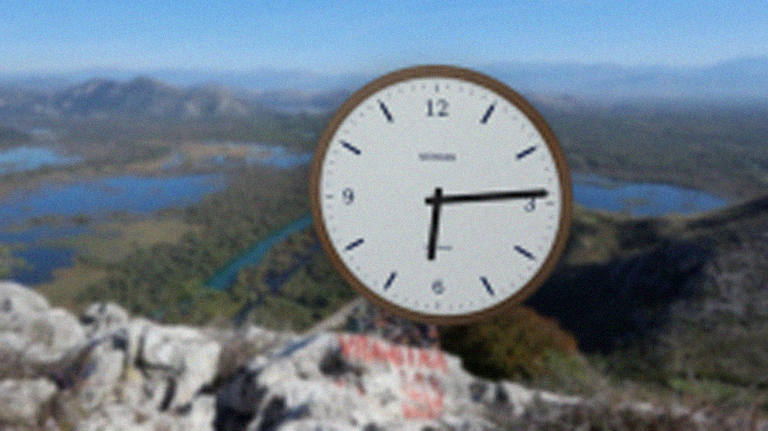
6:14
